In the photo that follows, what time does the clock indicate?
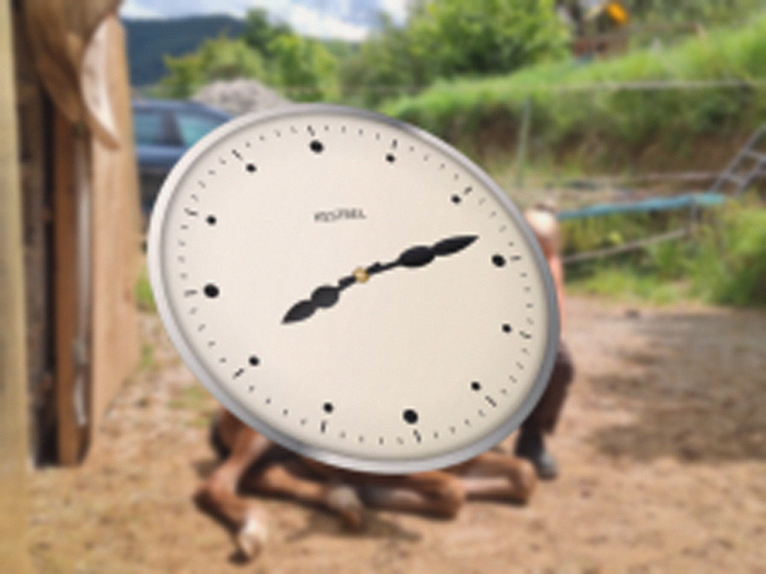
8:13
